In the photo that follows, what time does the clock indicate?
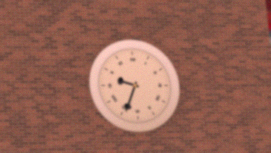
9:34
